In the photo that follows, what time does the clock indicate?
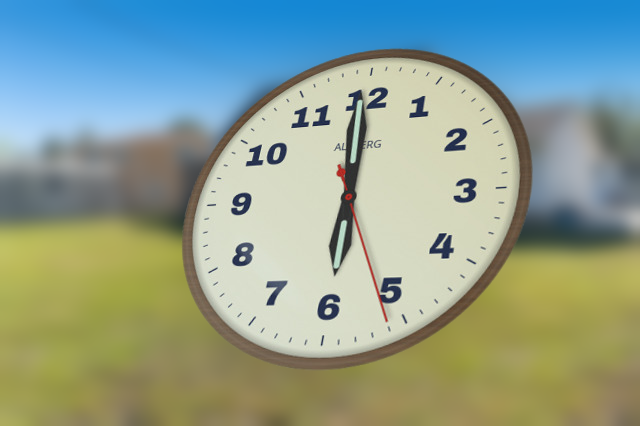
5:59:26
